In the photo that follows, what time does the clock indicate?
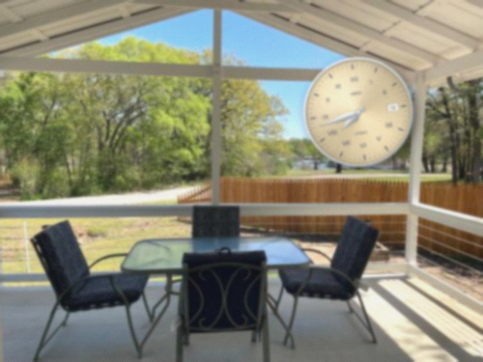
7:43
